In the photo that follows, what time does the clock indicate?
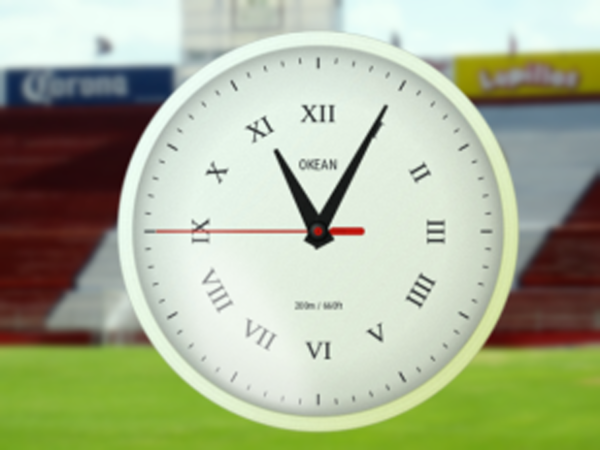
11:04:45
